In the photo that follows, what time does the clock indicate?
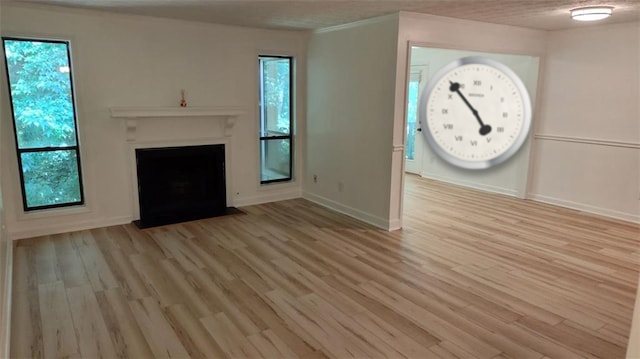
4:53
